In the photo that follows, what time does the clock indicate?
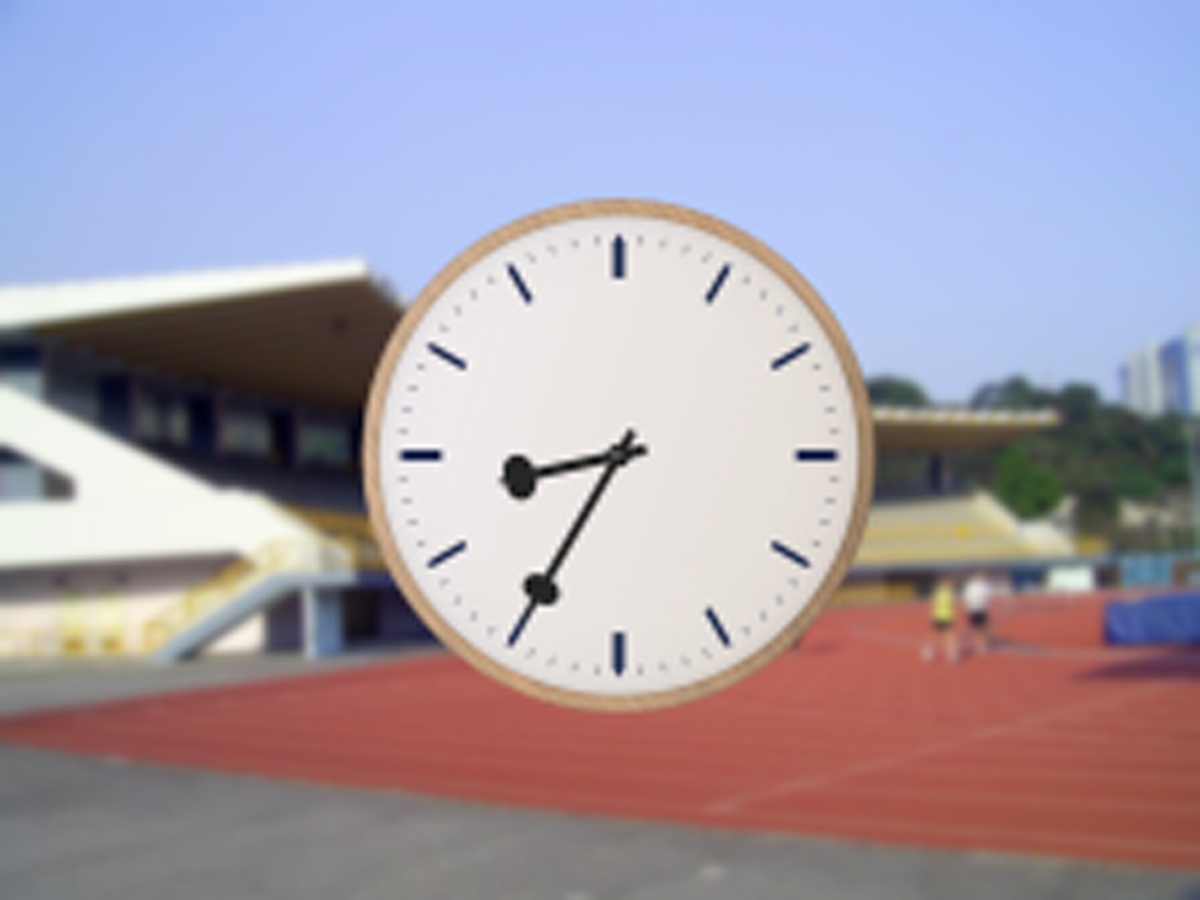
8:35
